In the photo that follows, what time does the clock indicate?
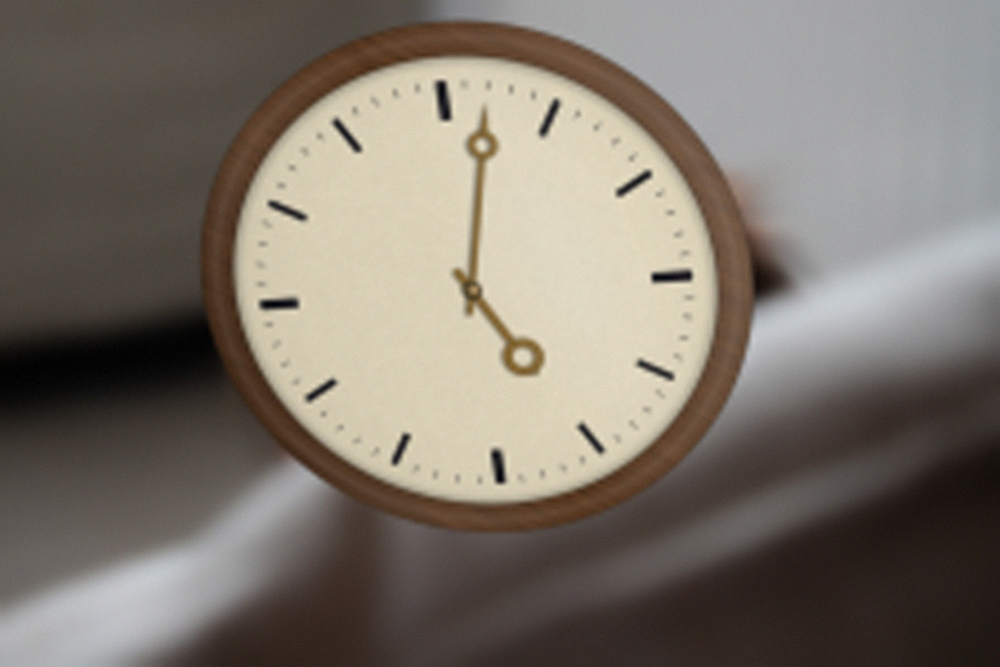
5:02
